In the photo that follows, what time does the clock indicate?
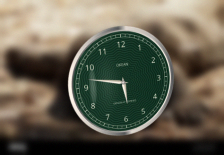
5:47
